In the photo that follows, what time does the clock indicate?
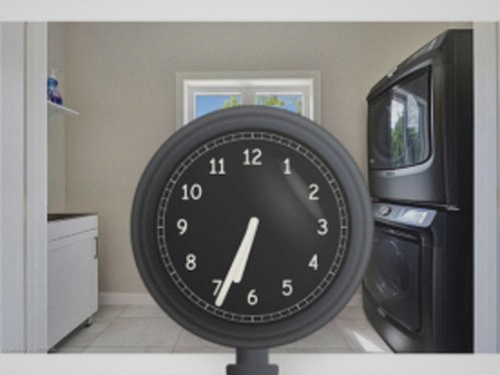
6:34
